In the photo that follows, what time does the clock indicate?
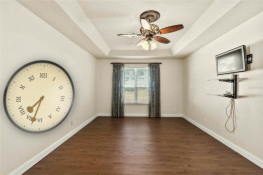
7:33
